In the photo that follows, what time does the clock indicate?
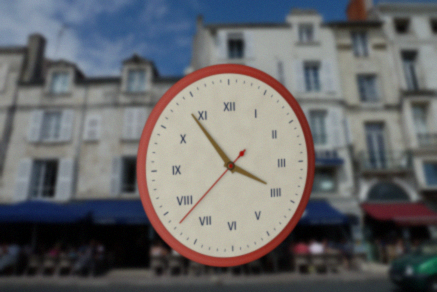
3:53:38
